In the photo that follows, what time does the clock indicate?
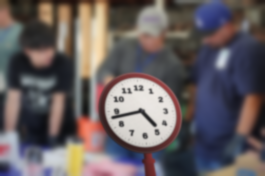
4:43
